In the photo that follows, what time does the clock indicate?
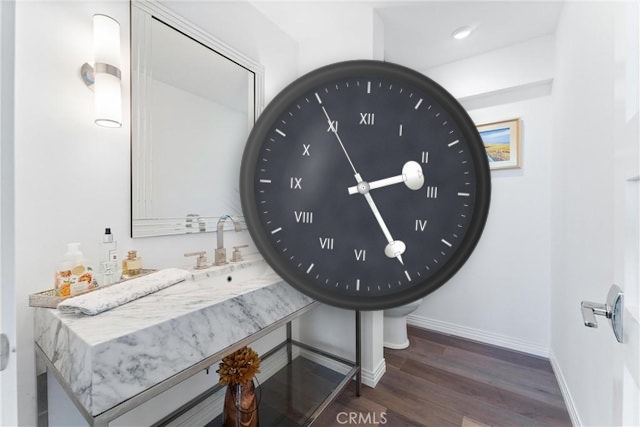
2:24:55
